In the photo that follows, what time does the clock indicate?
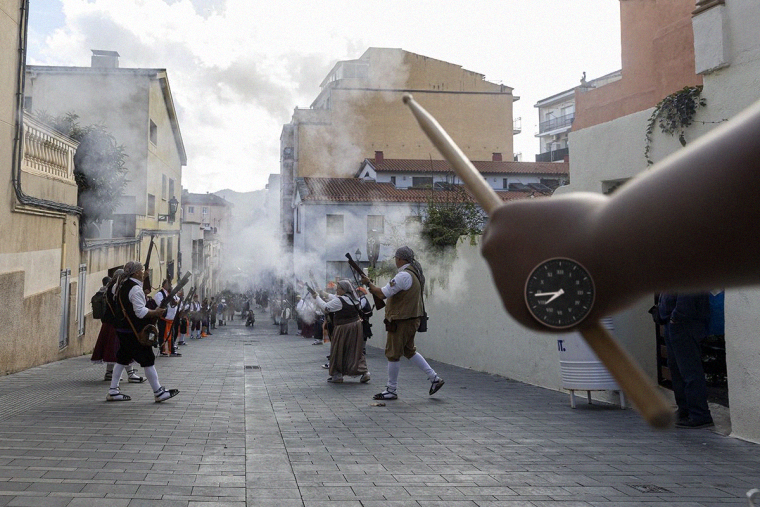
7:44
